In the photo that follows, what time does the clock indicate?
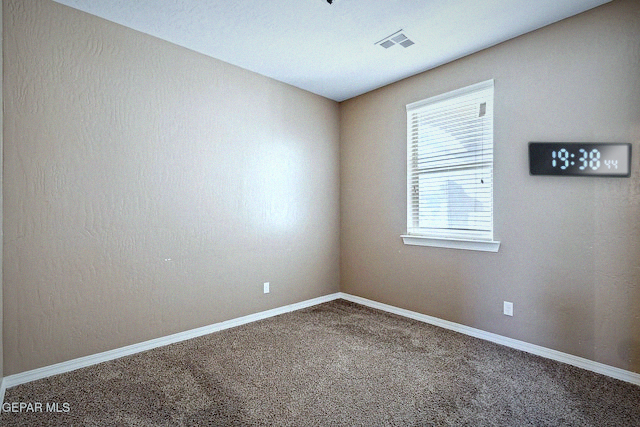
19:38:44
